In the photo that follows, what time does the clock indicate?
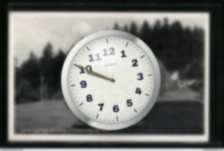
9:50
